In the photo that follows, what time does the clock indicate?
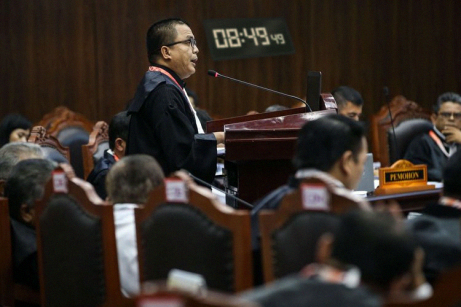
8:49
